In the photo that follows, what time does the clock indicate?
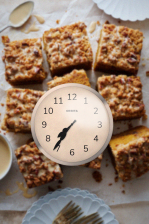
7:36
